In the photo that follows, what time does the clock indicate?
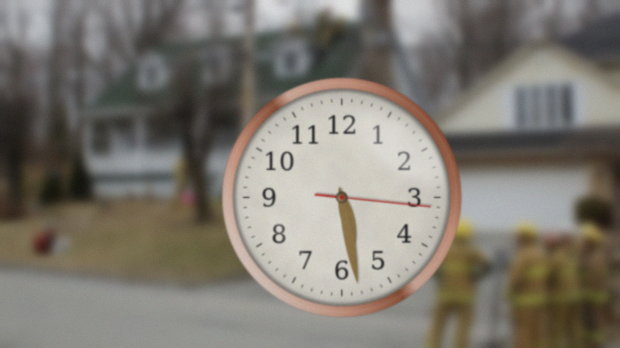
5:28:16
